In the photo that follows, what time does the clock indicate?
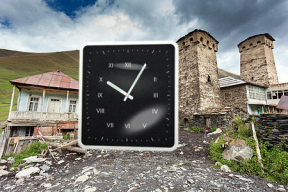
10:05
